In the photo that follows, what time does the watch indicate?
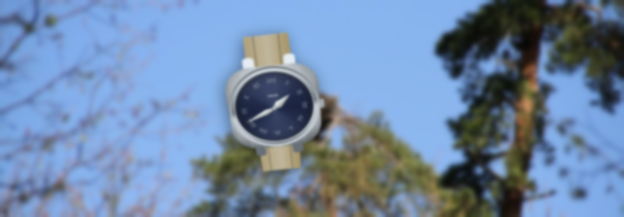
1:41
